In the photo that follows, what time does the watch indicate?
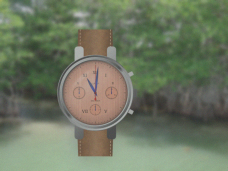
11:01
